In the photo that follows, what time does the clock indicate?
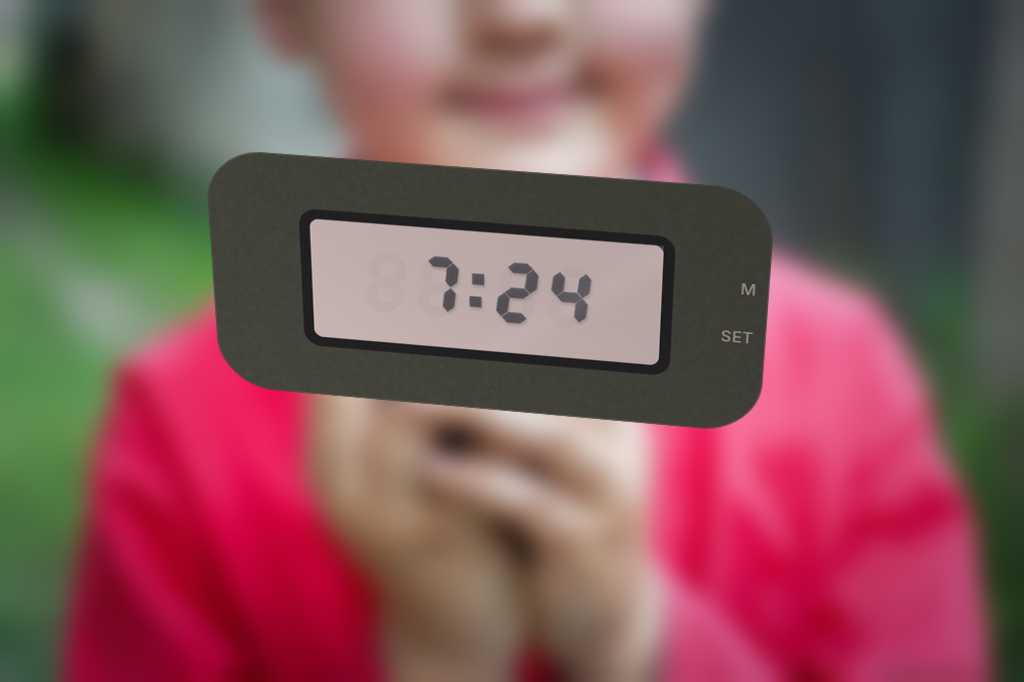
7:24
